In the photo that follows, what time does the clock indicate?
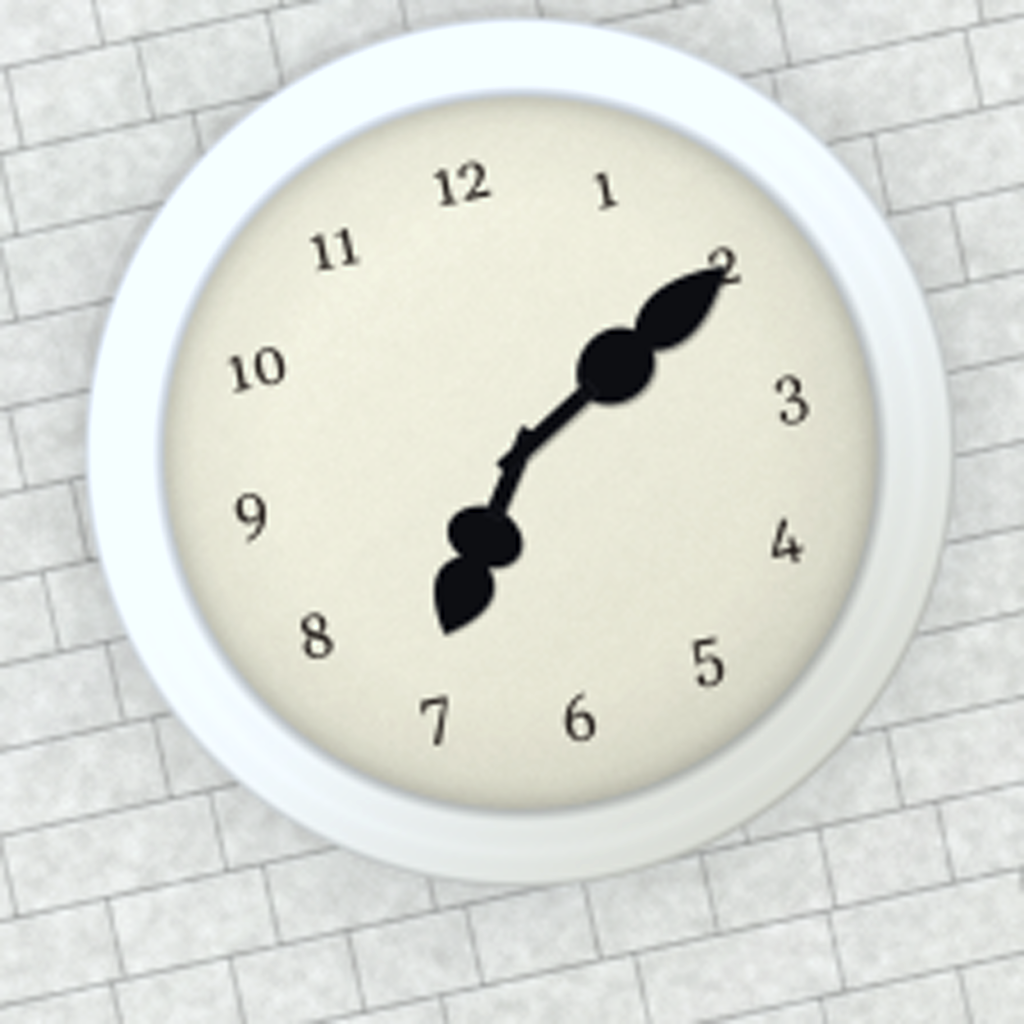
7:10
